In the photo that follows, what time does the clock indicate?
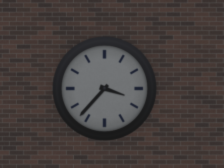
3:37
